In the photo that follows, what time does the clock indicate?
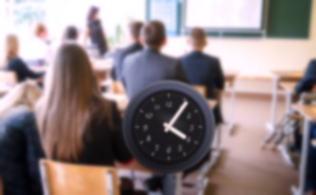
4:06
